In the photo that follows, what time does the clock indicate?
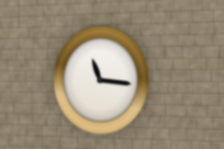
11:16
